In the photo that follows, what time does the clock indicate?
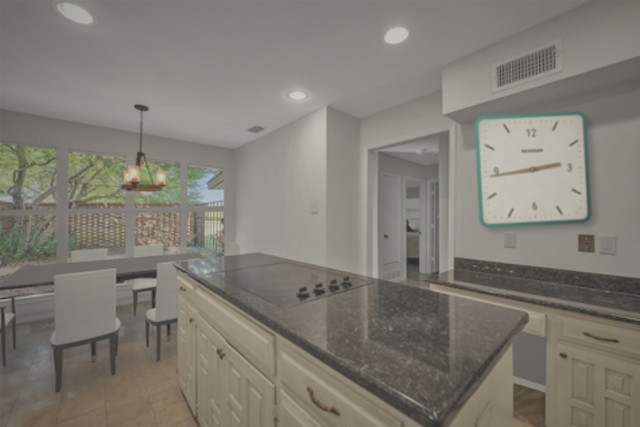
2:44
